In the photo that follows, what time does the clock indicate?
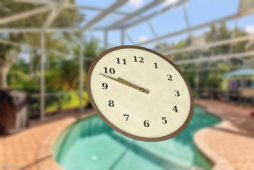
9:48
